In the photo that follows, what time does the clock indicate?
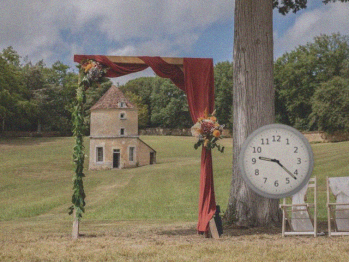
9:22
